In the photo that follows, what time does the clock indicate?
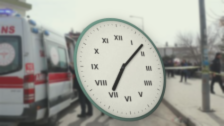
7:08
